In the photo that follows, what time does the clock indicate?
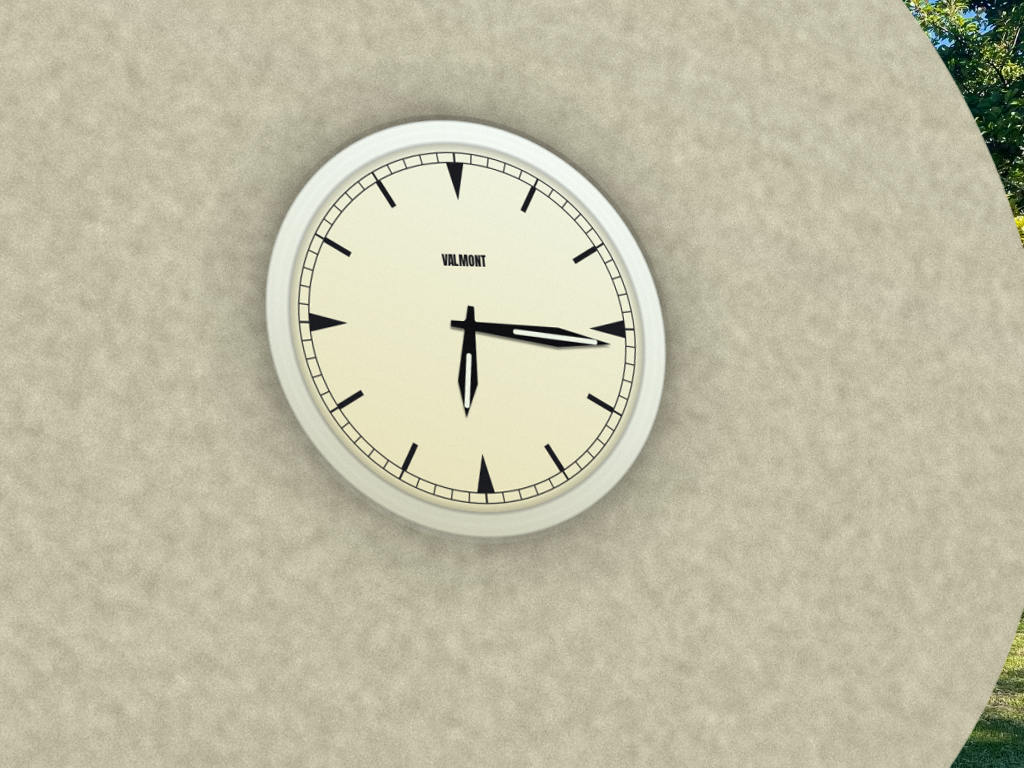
6:16
